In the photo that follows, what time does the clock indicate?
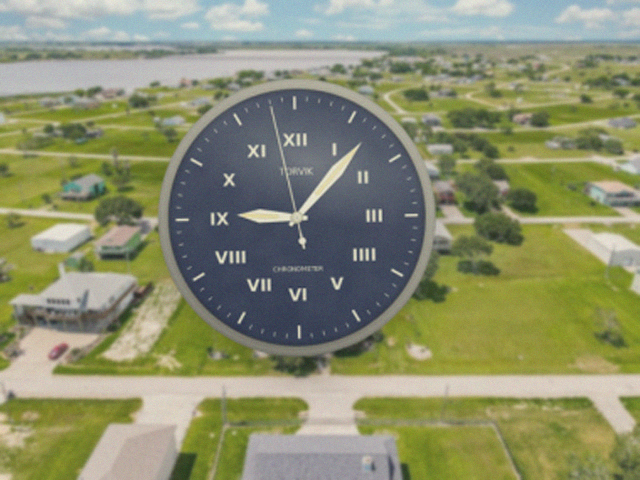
9:06:58
